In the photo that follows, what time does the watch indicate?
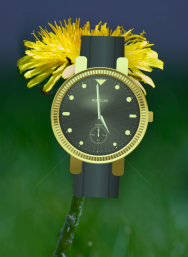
4:59
